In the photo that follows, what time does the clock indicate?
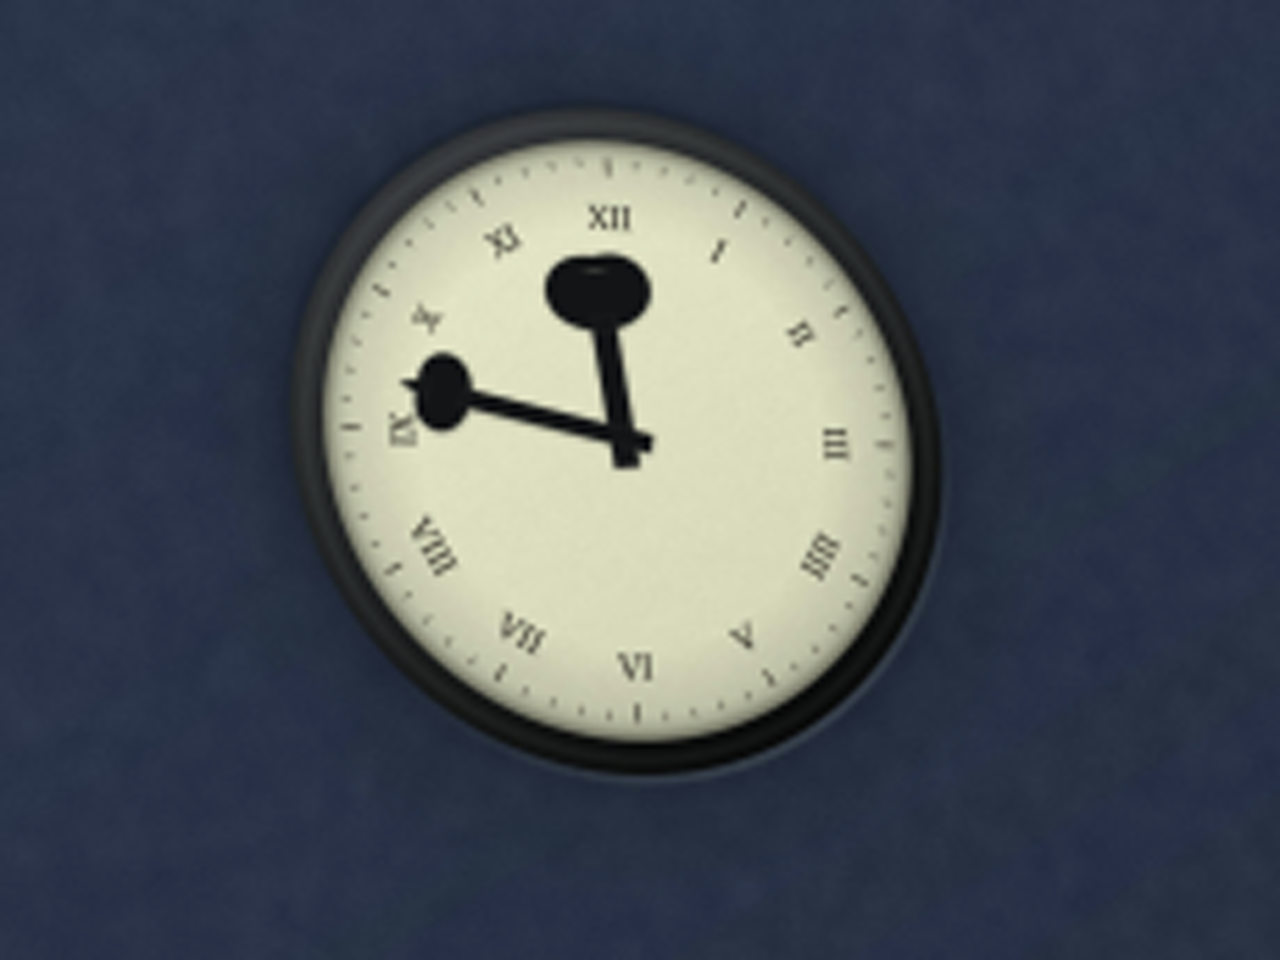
11:47
